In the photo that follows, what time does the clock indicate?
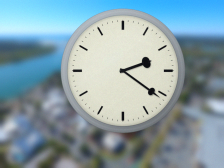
2:21
